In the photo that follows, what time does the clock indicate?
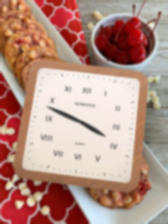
3:48
